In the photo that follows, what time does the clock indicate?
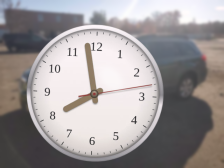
7:58:13
